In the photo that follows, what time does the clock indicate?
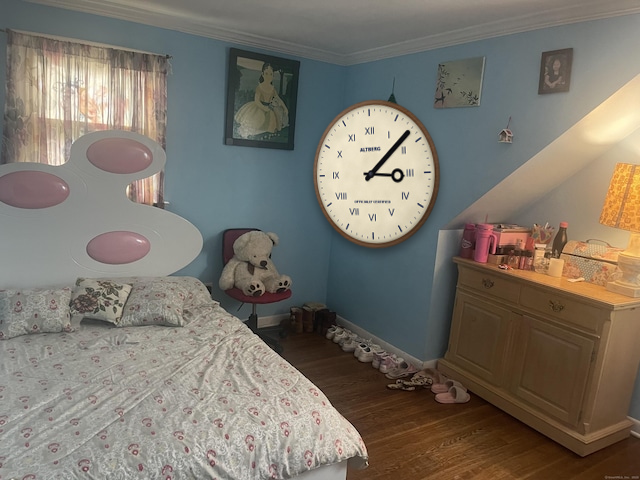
3:08
